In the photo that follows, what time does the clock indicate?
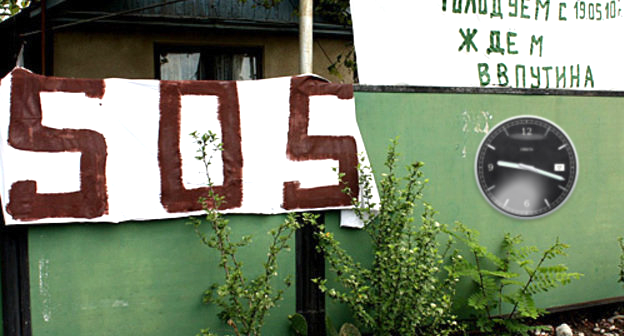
9:18
